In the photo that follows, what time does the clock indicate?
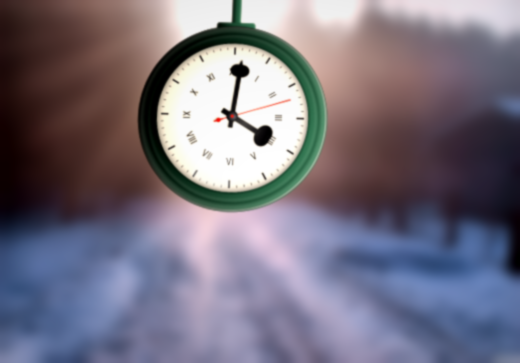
4:01:12
